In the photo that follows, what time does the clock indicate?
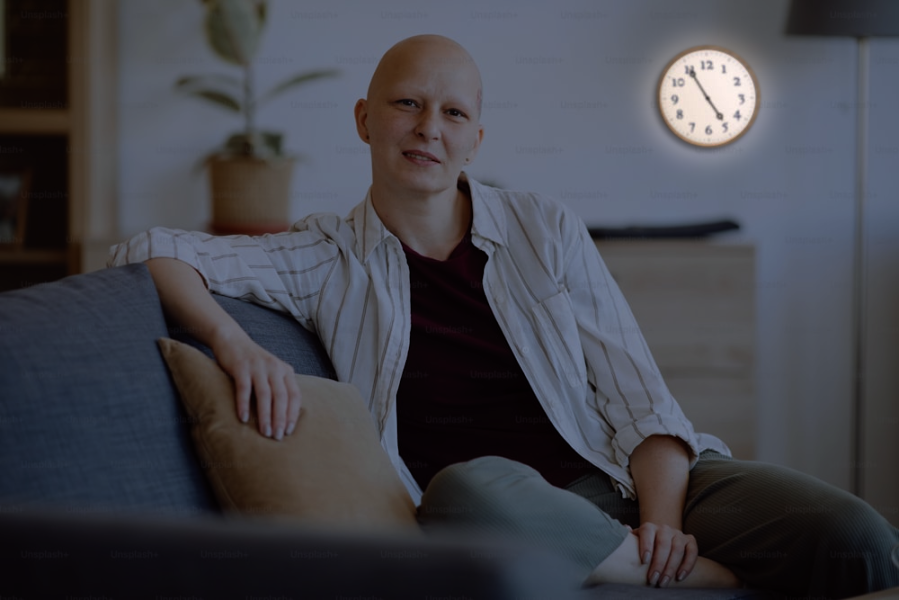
4:55
